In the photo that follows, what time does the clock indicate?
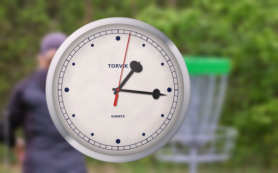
1:16:02
